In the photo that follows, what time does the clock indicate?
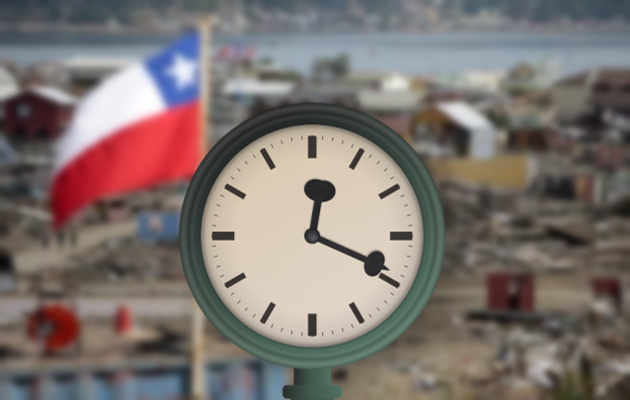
12:19
